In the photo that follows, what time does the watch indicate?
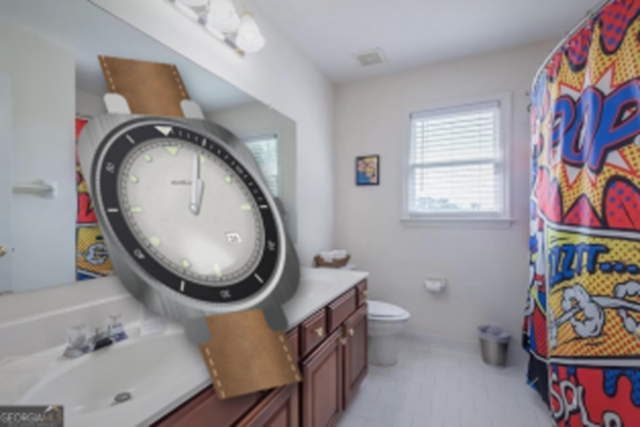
1:04
